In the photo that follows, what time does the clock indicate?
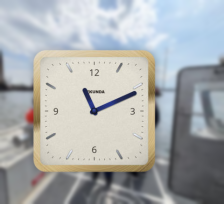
11:11
